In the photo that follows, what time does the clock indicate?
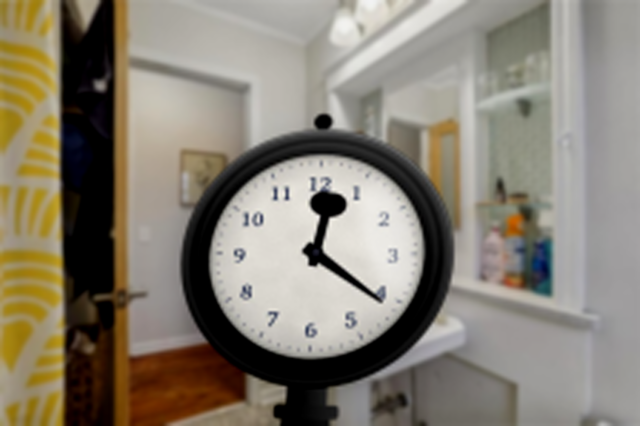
12:21
